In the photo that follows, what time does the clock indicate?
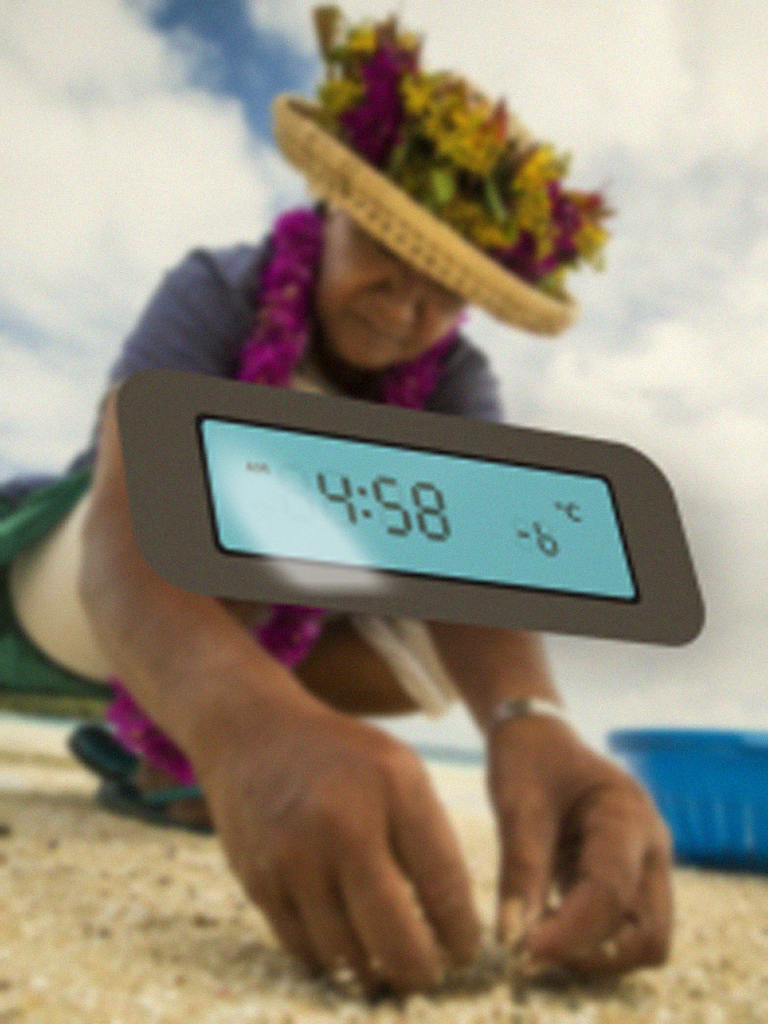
4:58
